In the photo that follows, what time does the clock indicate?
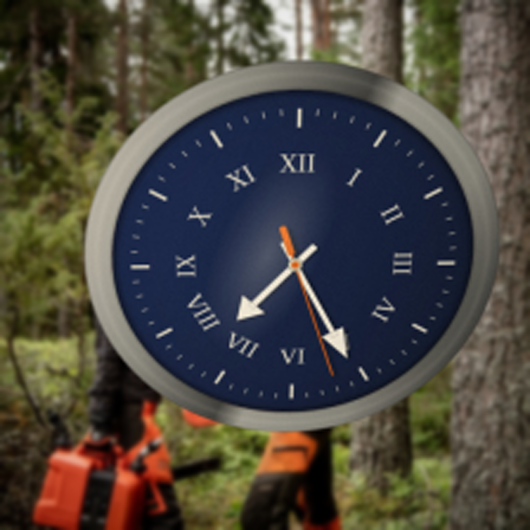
7:25:27
